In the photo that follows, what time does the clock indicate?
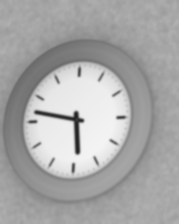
5:47
